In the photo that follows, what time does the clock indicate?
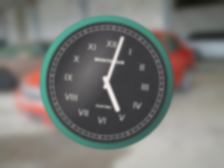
5:02
